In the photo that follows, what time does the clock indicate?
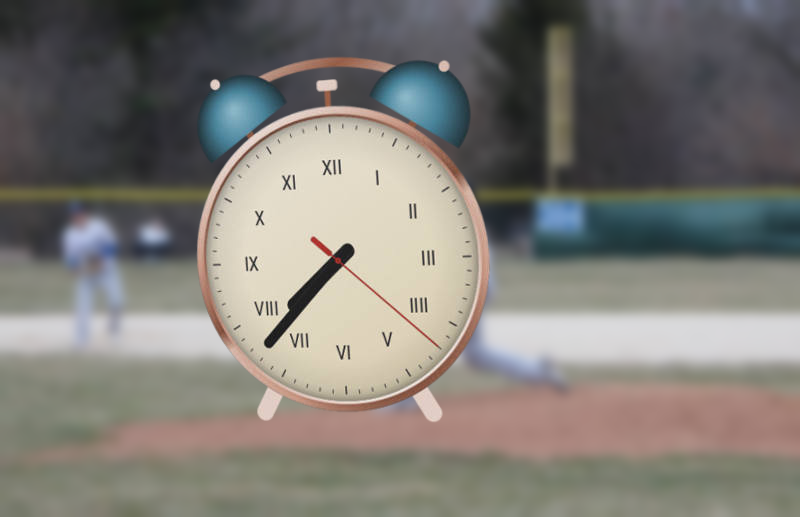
7:37:22
